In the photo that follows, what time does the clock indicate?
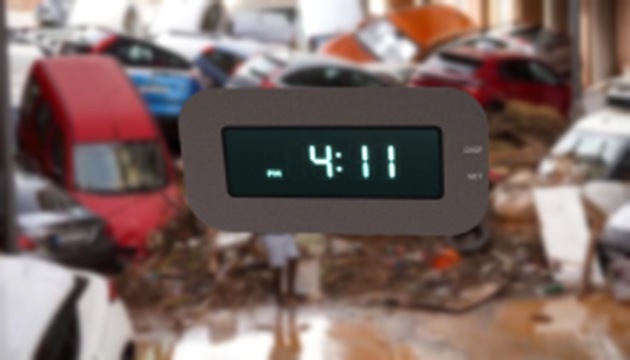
4:11
